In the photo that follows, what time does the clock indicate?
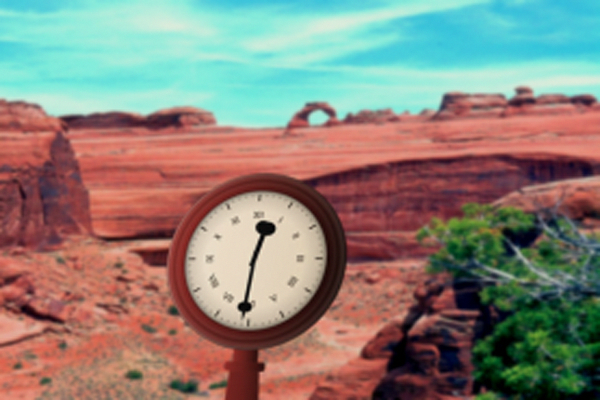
12:31
